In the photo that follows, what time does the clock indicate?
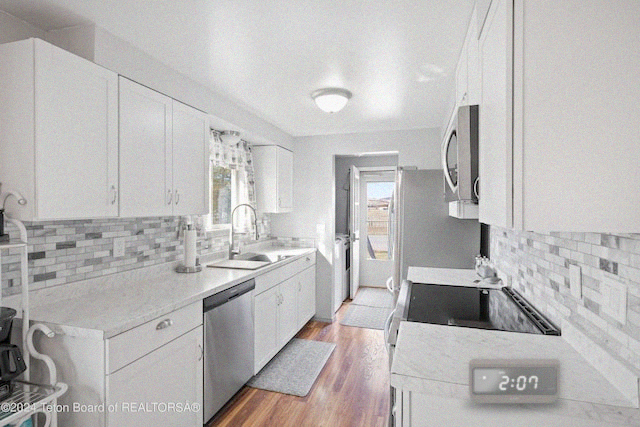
2:07
